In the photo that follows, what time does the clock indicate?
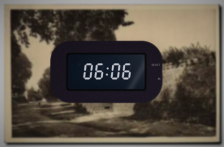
6:06
